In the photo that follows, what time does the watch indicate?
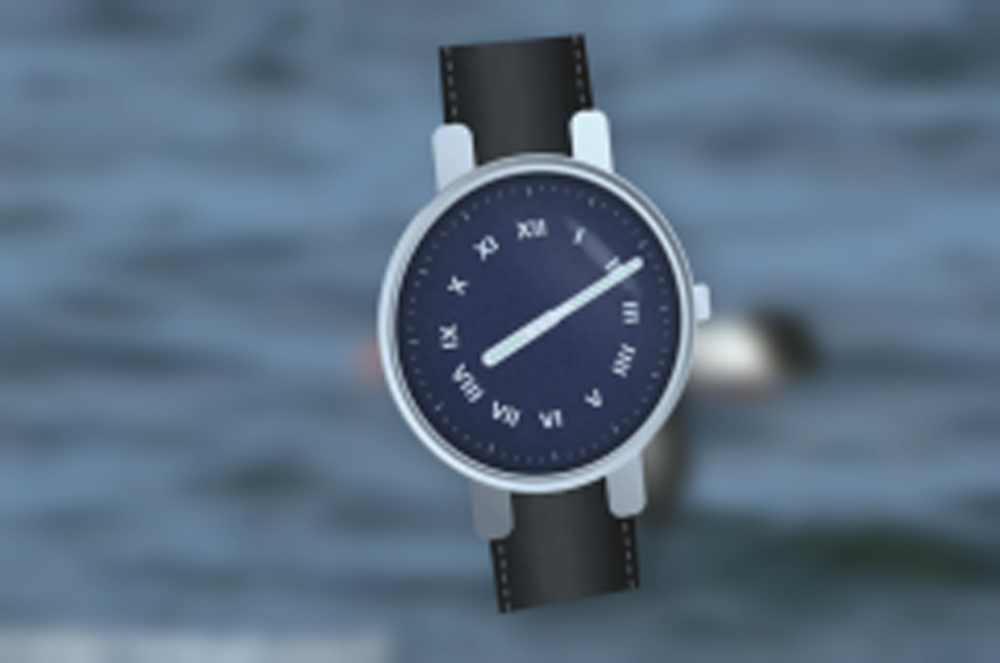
8:11
